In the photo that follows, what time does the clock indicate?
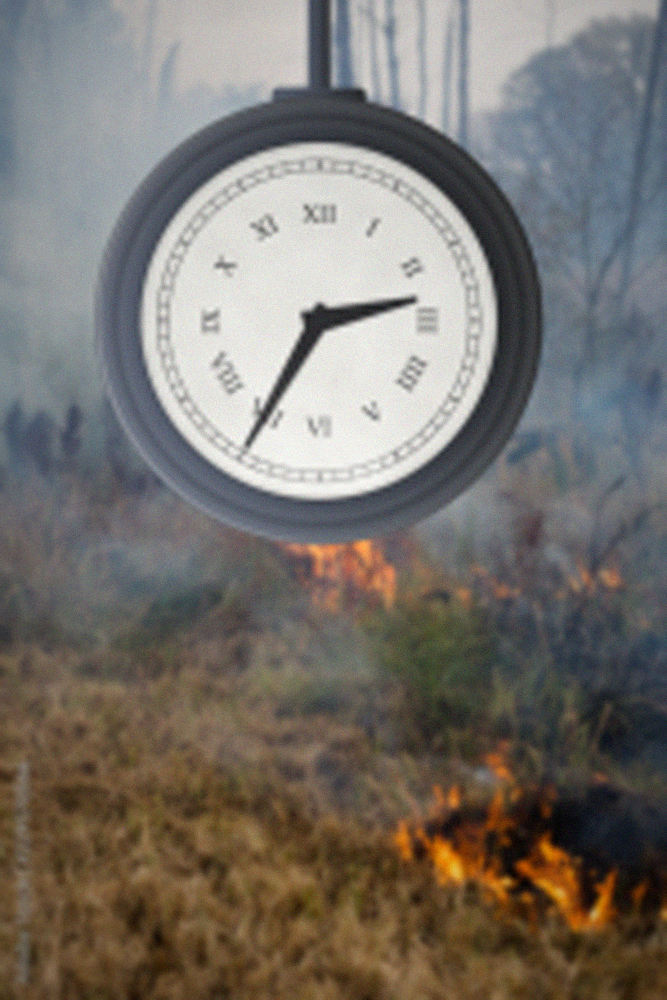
2:35
